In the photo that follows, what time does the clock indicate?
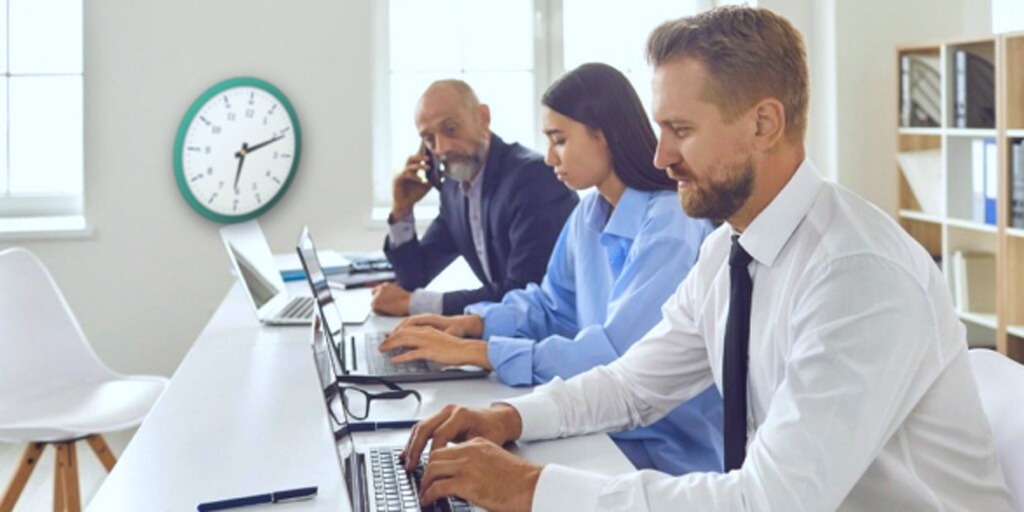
6:11
